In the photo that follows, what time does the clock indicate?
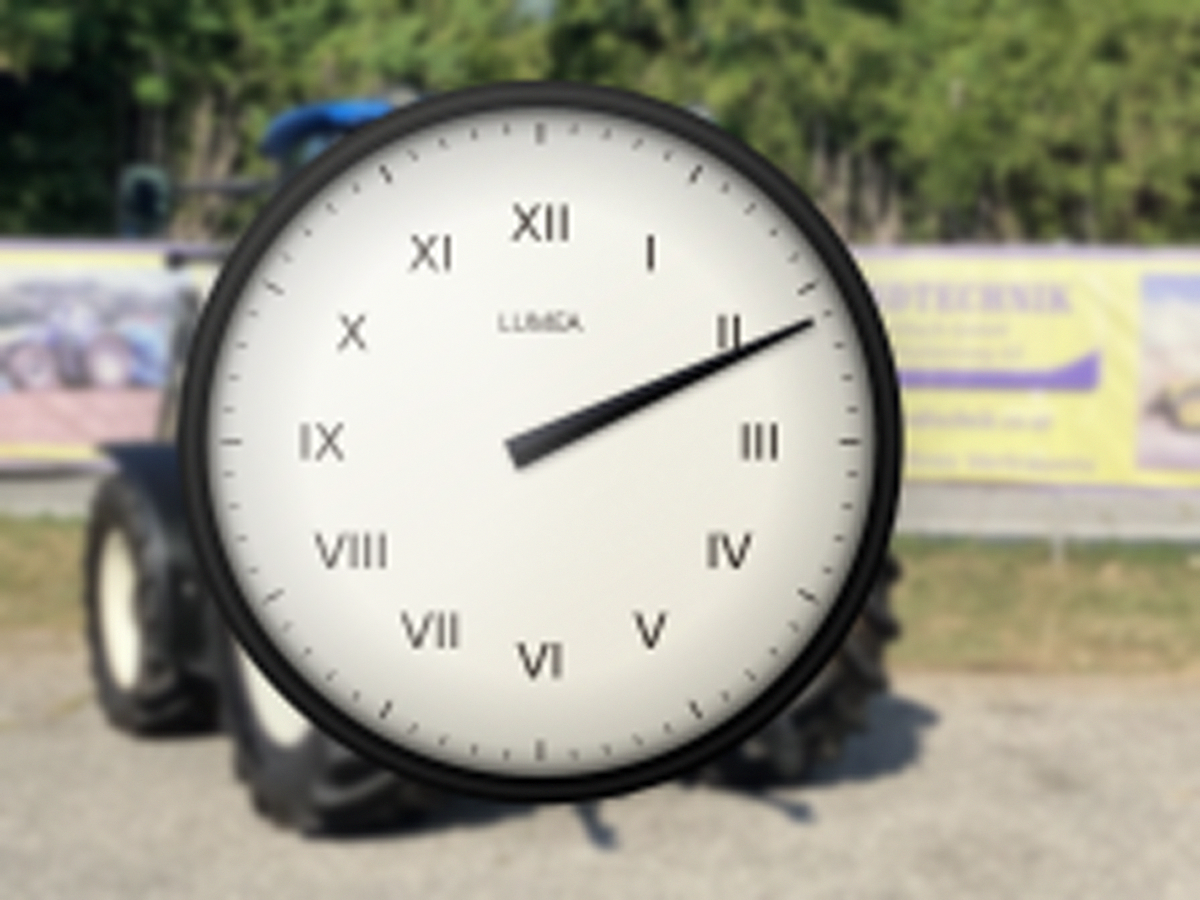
2:11
